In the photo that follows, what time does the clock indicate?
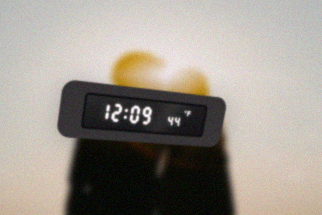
12:09
